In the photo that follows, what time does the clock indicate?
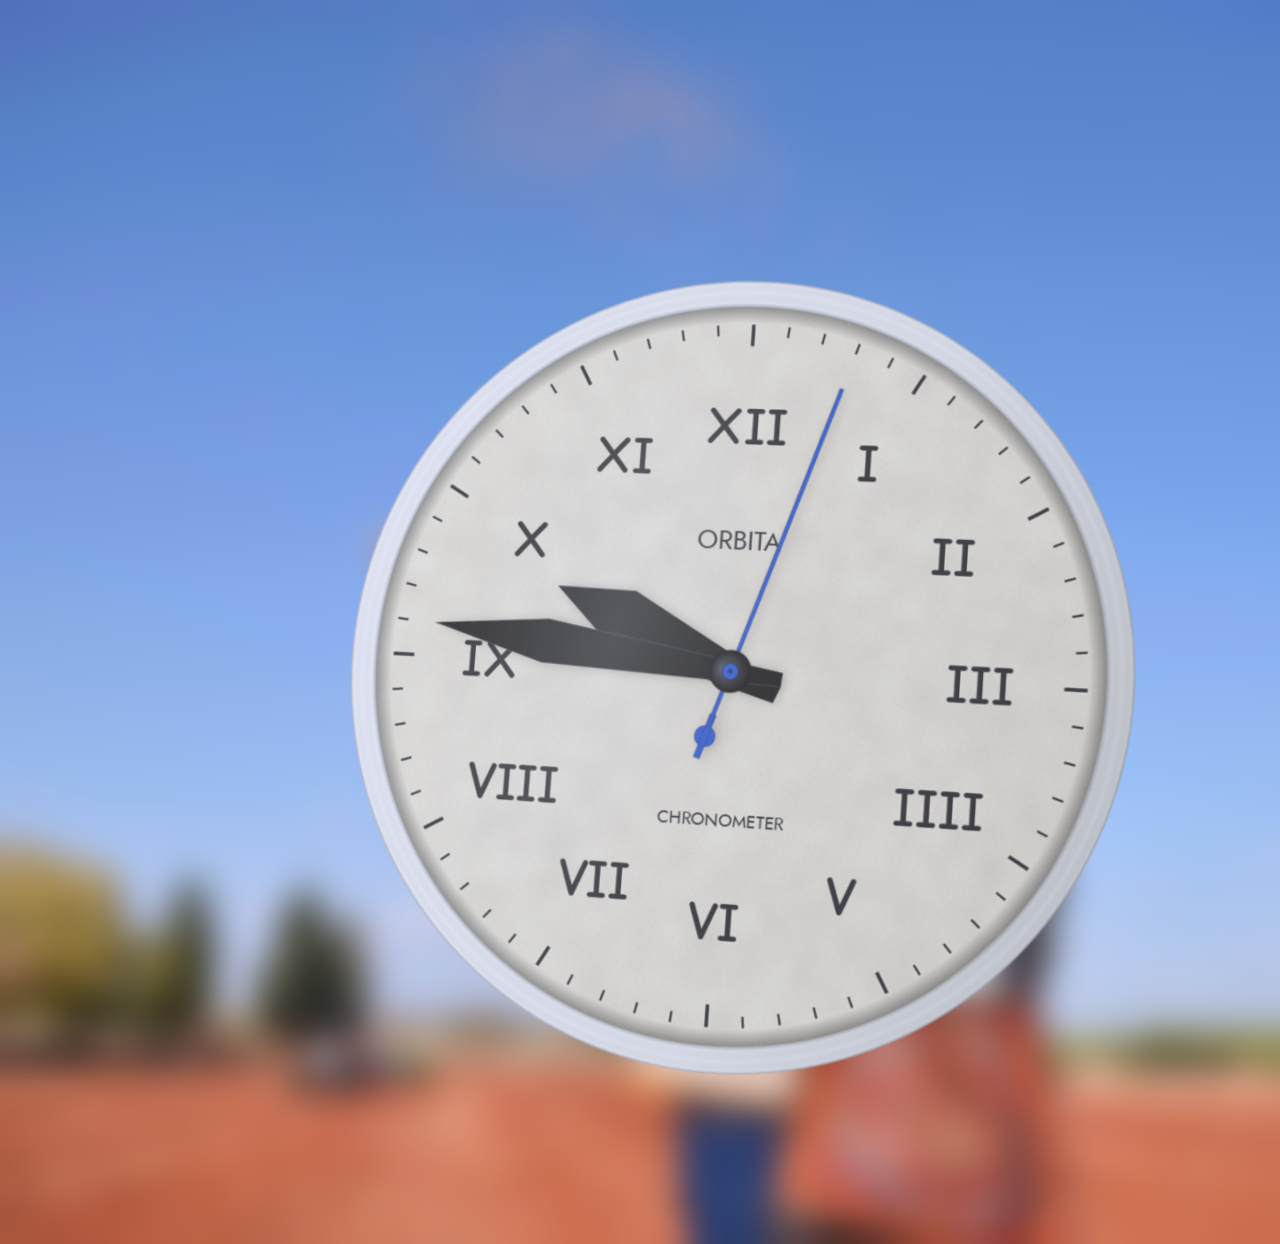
9:46:03
